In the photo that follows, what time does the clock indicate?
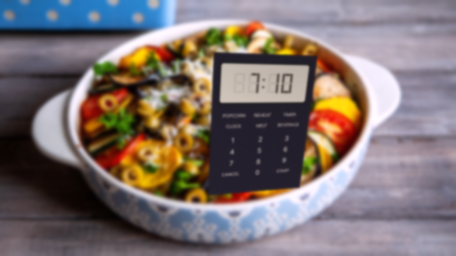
7:10
